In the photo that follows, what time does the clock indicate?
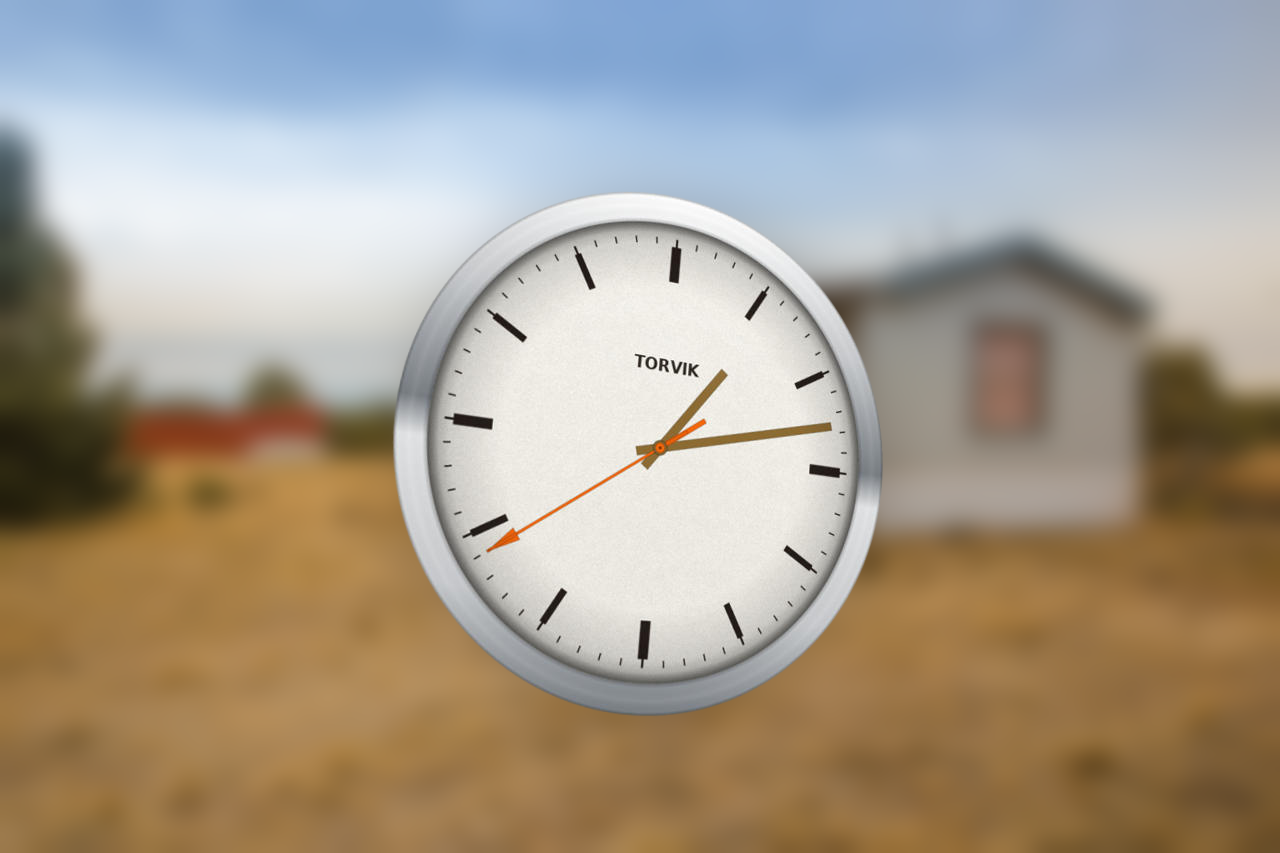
1:12:39
